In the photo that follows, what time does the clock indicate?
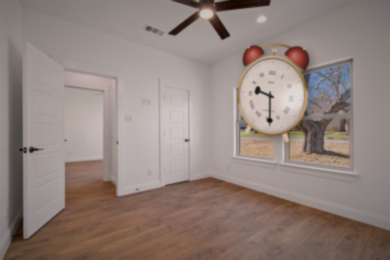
9:29
